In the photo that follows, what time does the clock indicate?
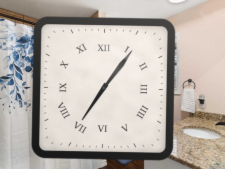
7:06
